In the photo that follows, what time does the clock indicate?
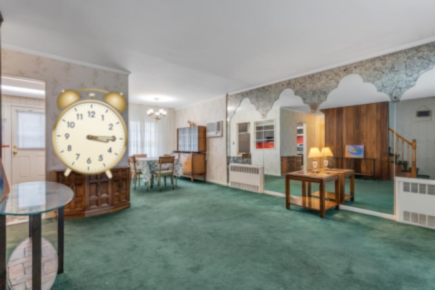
3:15
